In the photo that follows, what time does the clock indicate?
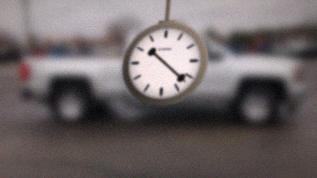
10:22
